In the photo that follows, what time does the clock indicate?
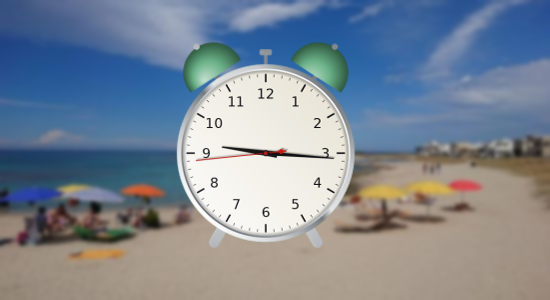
9:15:44
